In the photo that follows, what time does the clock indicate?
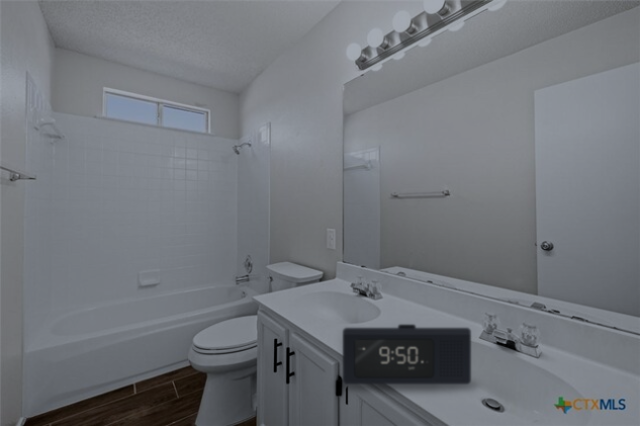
9:50
